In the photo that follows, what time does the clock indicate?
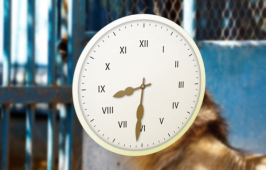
8:31
